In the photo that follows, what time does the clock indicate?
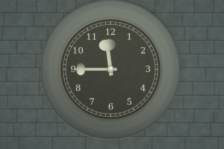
11:45
